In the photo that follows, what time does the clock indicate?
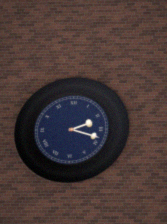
2:18
